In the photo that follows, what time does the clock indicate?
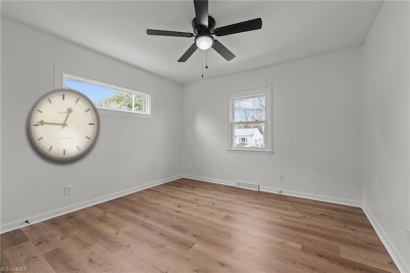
12:46
